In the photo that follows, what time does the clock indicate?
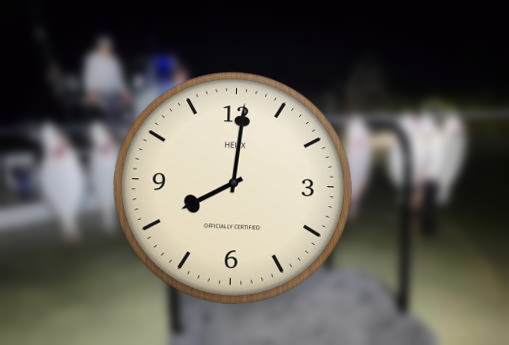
8:01
